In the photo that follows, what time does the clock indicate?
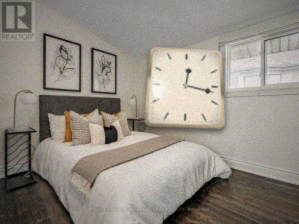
12:17
